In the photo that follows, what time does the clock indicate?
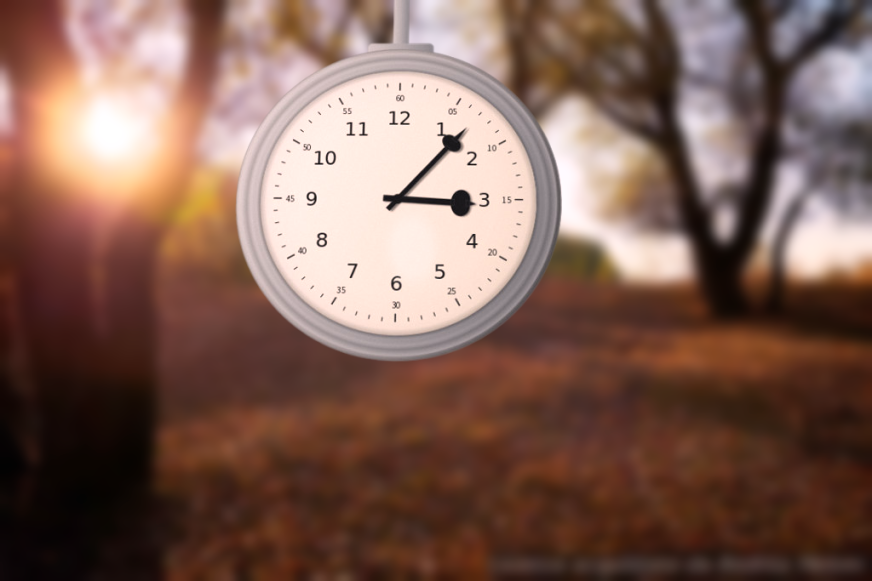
3:07
